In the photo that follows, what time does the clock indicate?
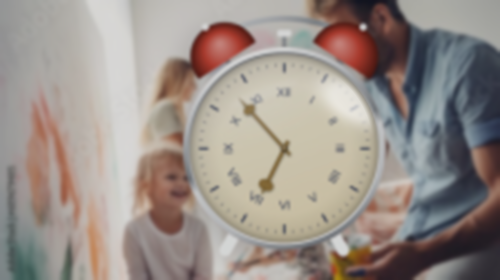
6:53
